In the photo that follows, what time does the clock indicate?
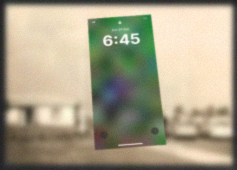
6:45
